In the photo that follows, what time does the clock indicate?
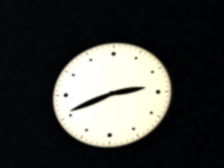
2:41
